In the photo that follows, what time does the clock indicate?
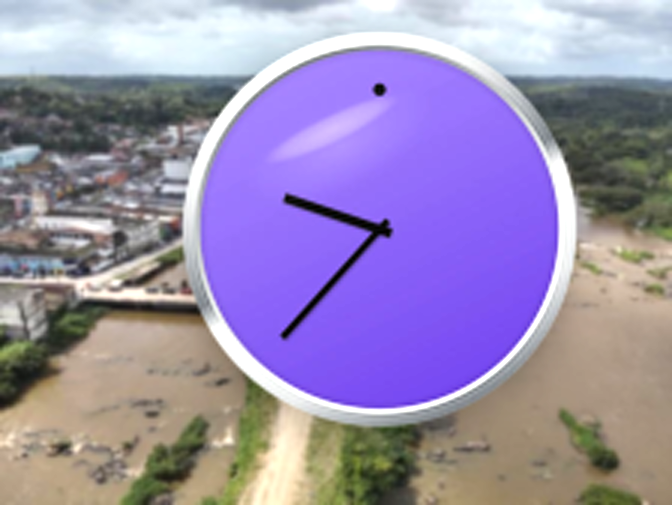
9:37
